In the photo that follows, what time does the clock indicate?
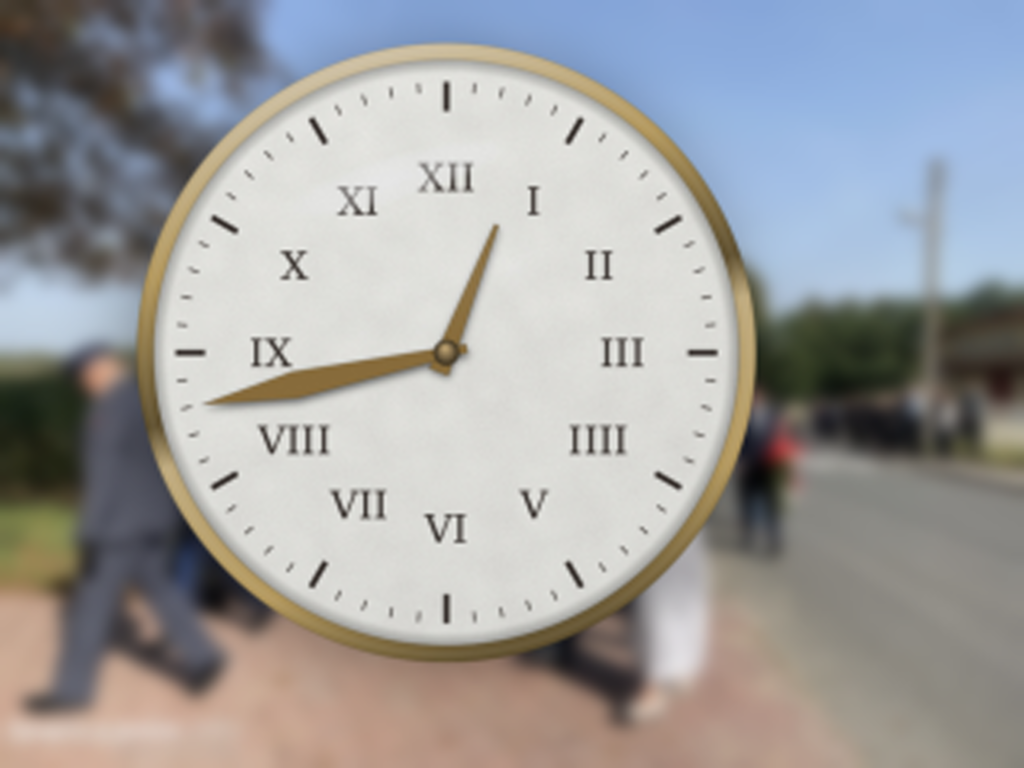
12:43
